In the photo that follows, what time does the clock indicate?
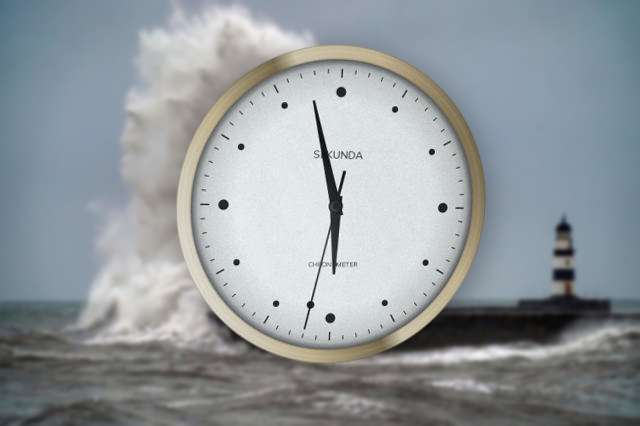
5:57:32
